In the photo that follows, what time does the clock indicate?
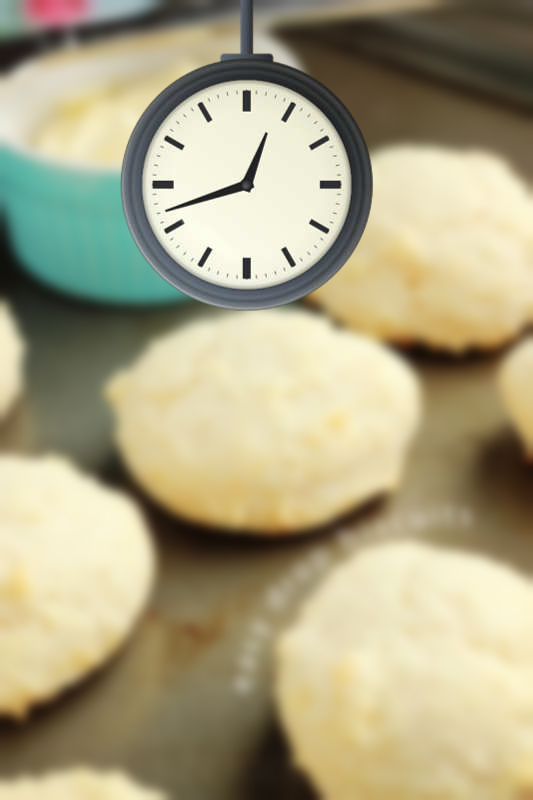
12:42
